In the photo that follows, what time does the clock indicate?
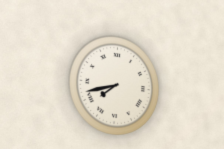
7:42
